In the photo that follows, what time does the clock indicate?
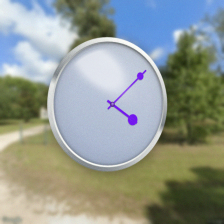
4:08
